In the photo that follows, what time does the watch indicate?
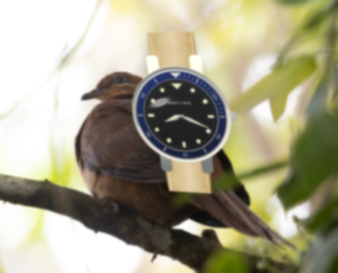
8:19
